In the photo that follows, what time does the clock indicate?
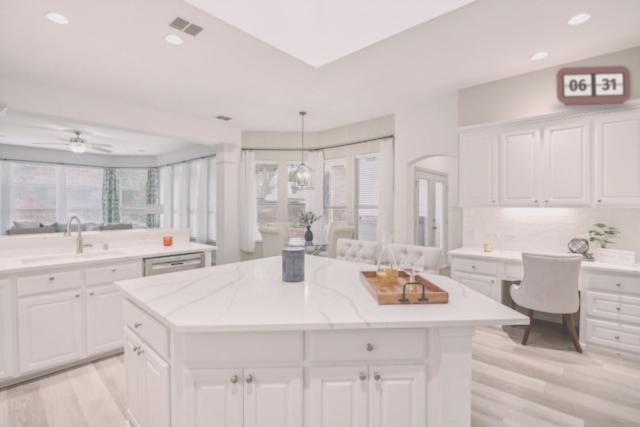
6:31
